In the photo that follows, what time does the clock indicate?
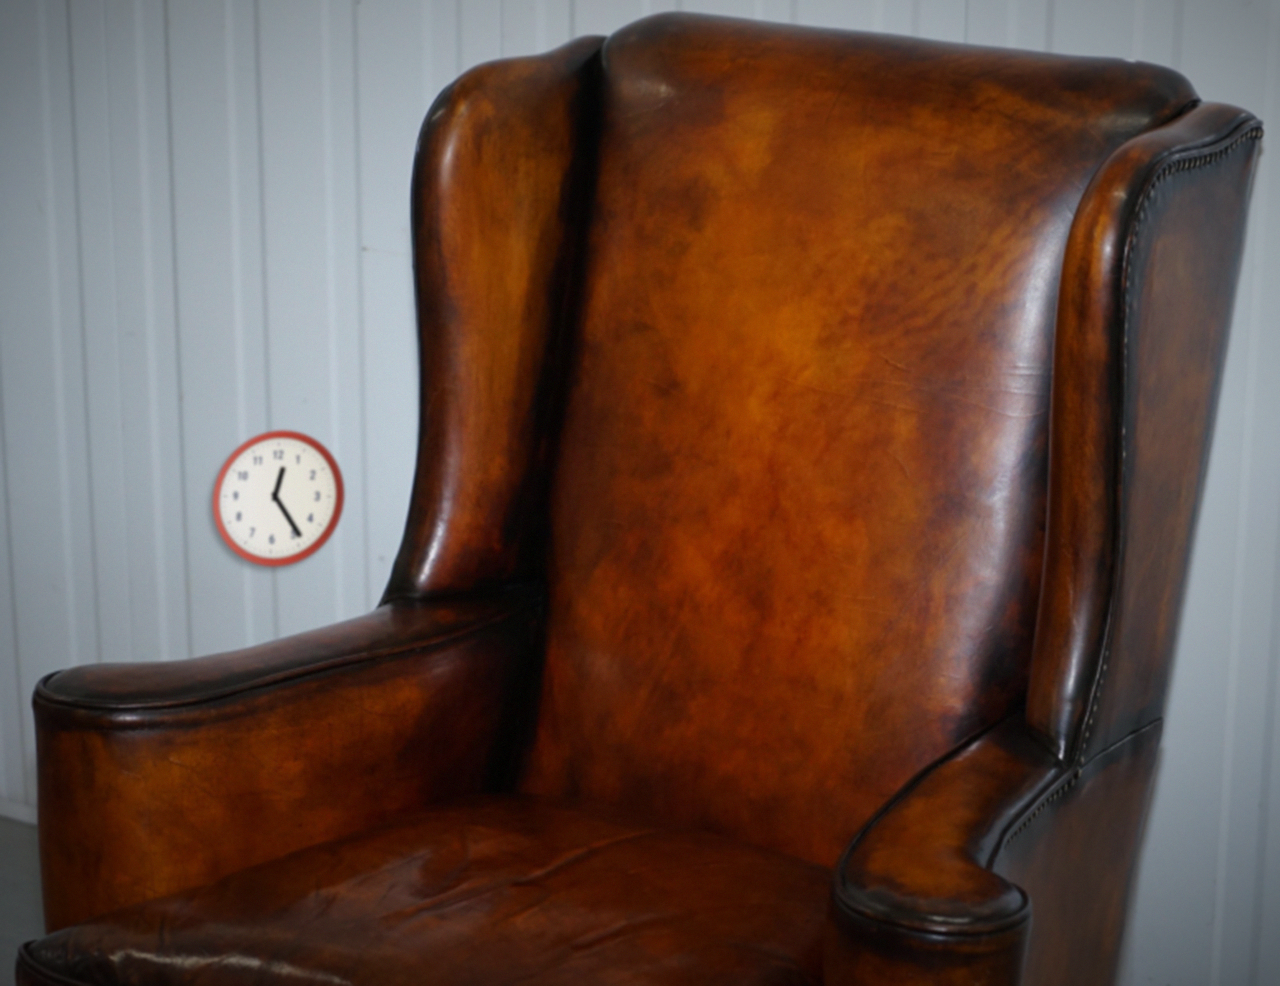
12:24
